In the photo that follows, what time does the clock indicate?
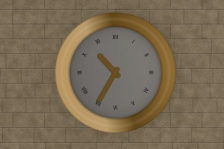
10:35
